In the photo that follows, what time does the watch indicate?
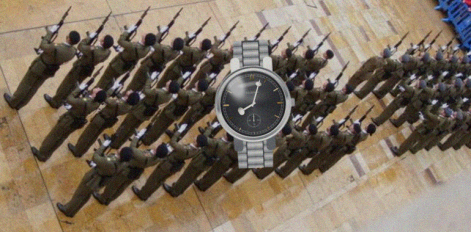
8:03
